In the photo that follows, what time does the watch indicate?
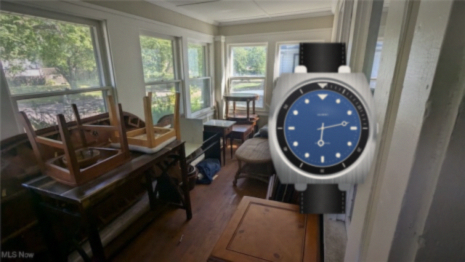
6:13
